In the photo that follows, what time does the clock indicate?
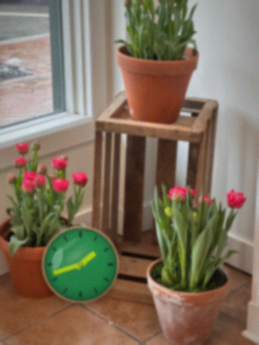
1:42
